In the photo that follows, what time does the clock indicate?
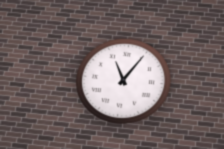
11:05
